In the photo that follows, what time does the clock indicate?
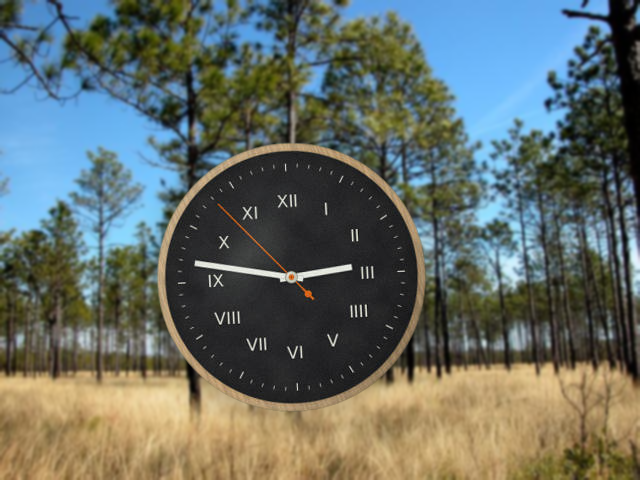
2:46:53
